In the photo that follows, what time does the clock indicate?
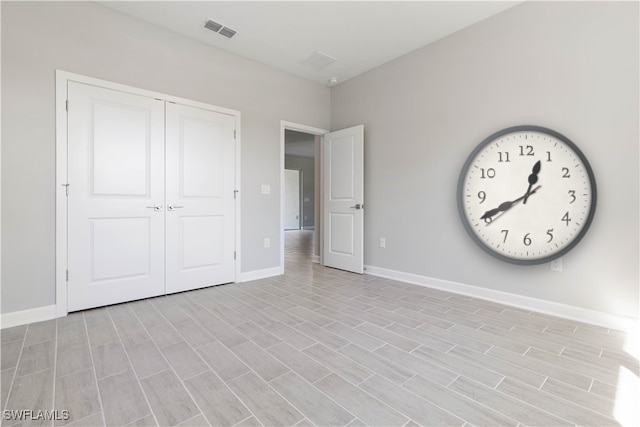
12:40:39
